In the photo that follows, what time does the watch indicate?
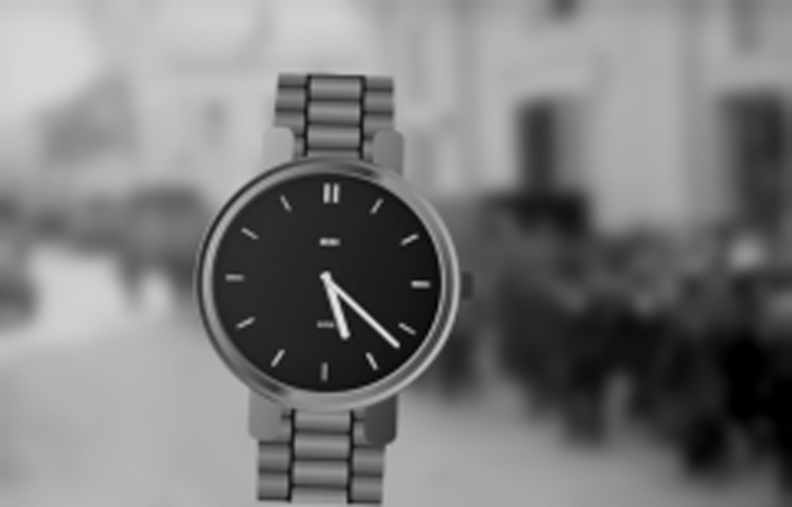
5:22
